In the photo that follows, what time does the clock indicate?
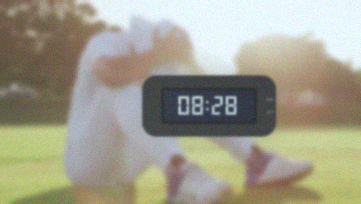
8:28
